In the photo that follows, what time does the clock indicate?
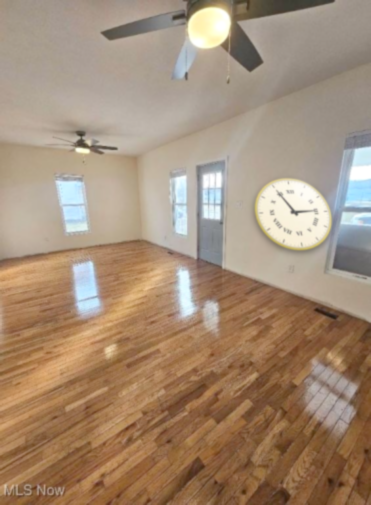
2:55
